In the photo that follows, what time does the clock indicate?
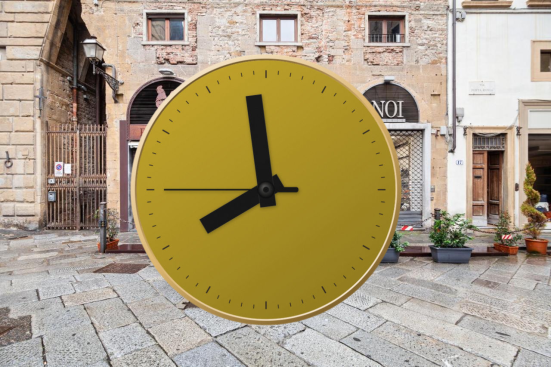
7:58:45
